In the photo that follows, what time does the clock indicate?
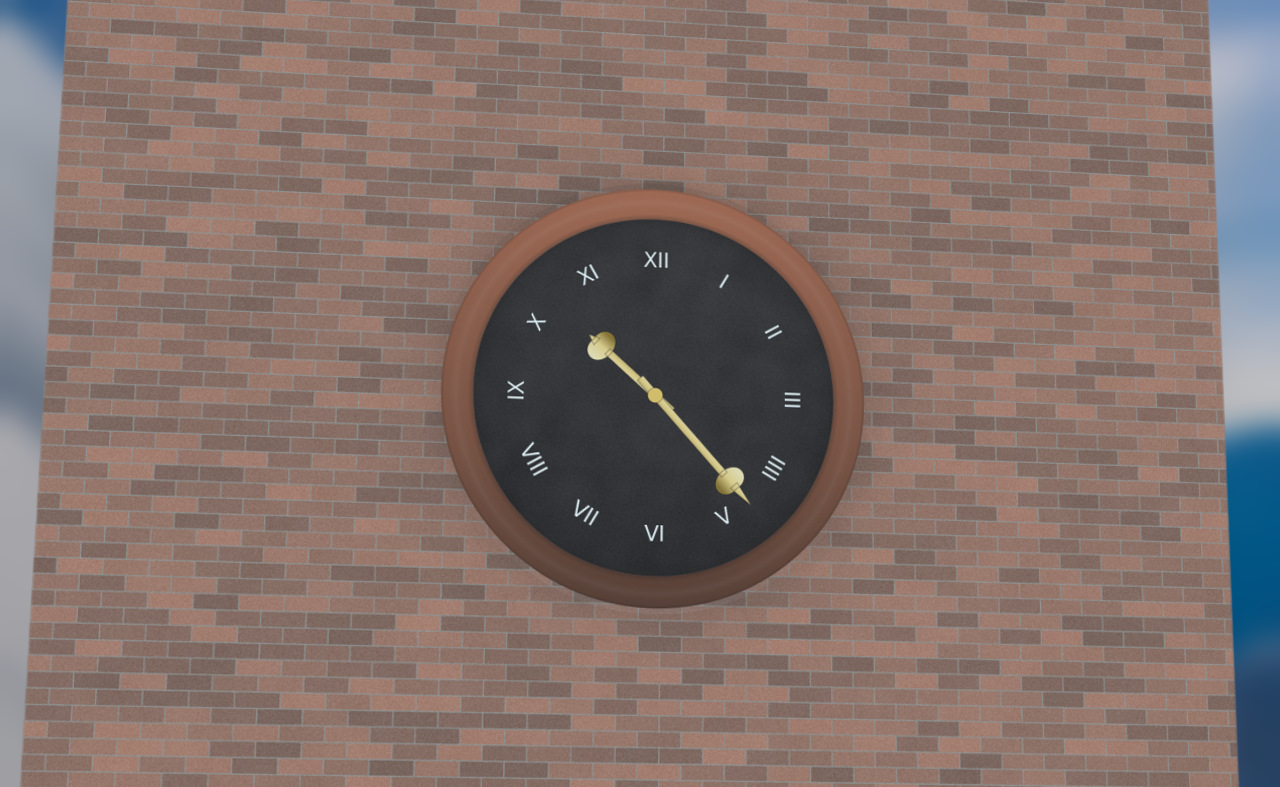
10:23
